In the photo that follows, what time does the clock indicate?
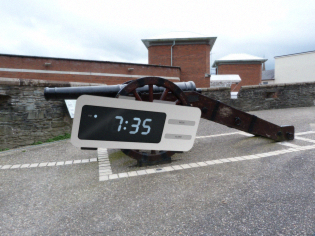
7:35
